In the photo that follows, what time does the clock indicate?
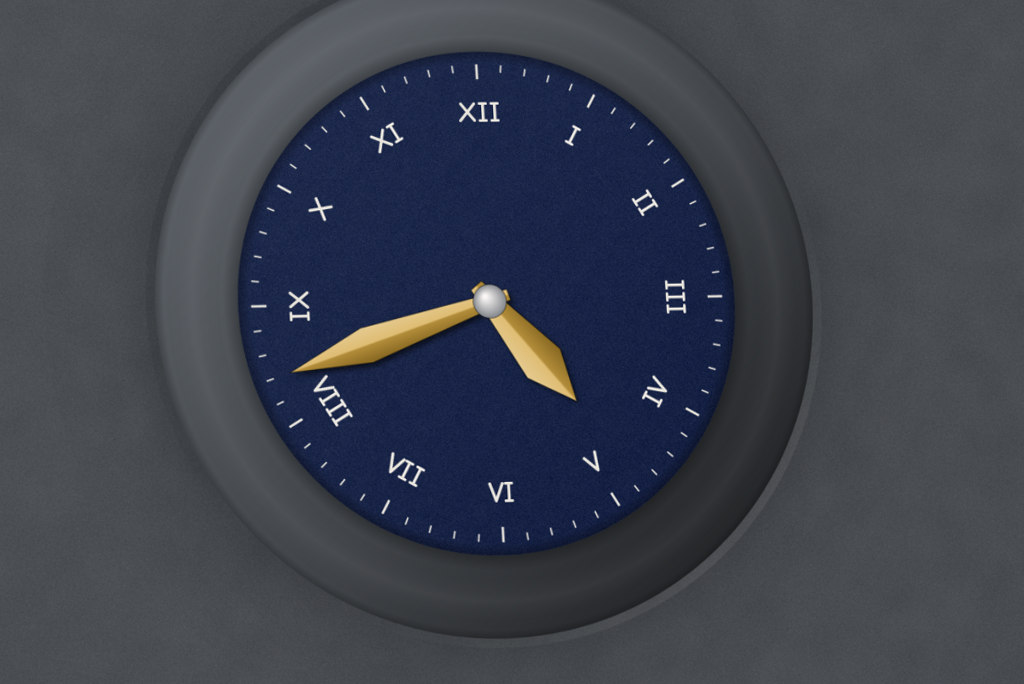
4:42
